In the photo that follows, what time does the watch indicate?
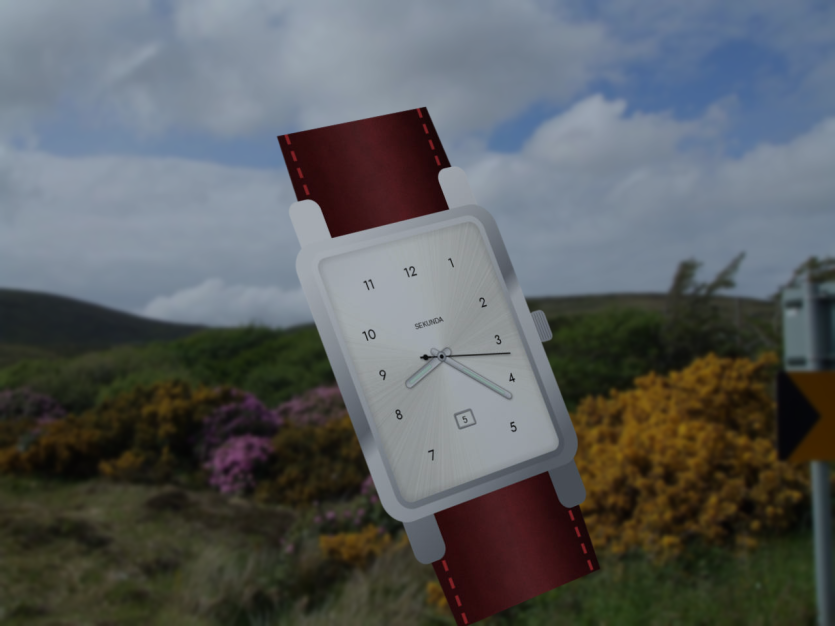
8:22:17
